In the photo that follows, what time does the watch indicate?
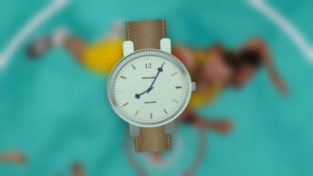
8:05
